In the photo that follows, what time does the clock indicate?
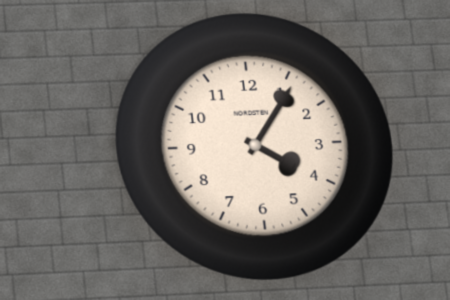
4:06
